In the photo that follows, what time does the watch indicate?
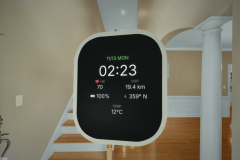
2:23
